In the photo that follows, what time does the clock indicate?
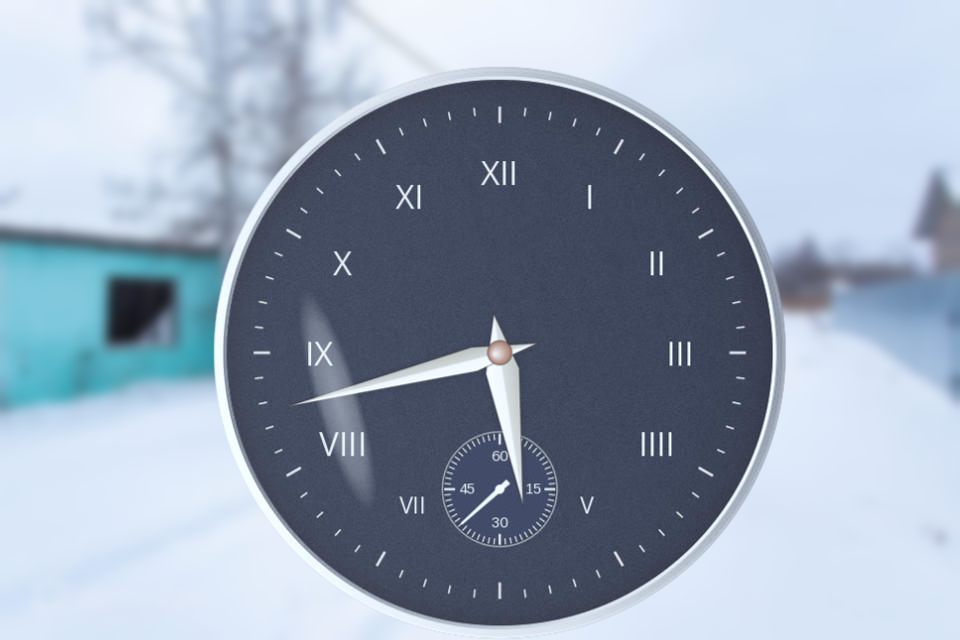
5:42:38
